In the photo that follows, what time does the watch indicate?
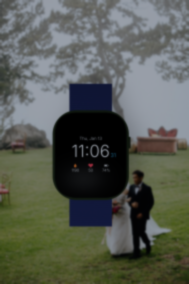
11:06
